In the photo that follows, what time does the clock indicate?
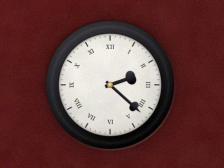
2:22
